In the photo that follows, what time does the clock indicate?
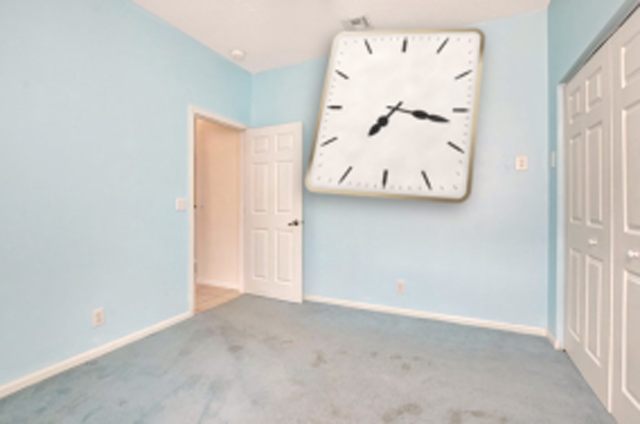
7:17
